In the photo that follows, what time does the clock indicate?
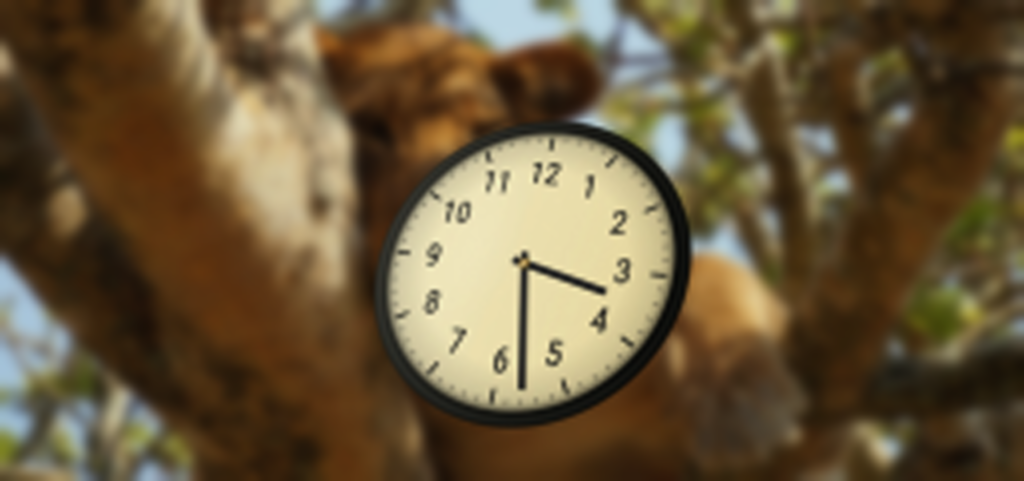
3:28
